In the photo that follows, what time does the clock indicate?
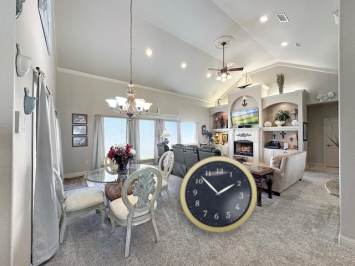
1:52
